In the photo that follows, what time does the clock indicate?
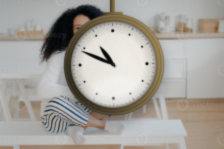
10:49
